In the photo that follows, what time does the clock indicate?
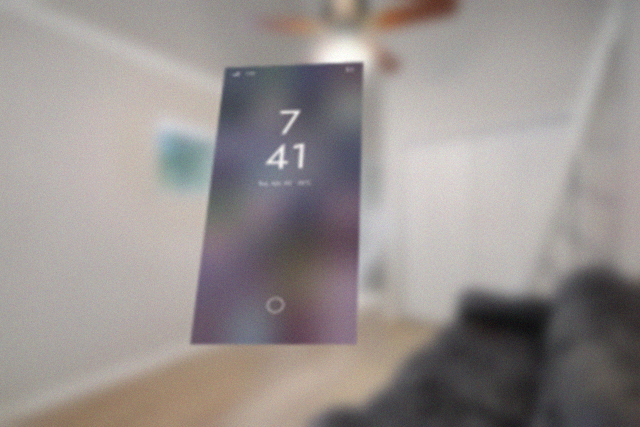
7:41
